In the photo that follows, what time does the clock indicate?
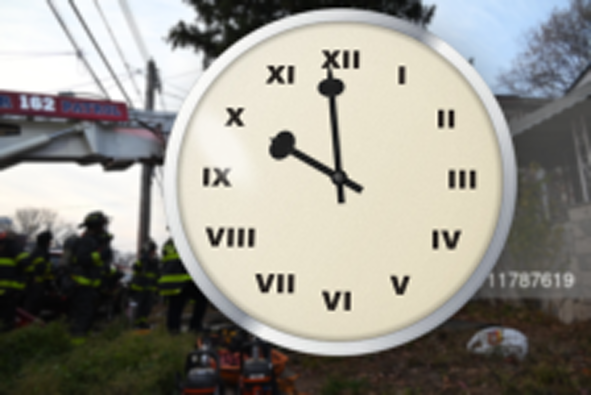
9:59
